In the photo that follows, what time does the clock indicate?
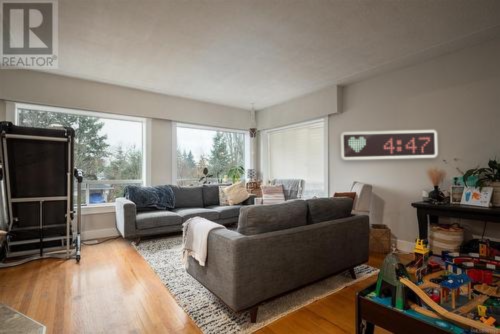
4:47
